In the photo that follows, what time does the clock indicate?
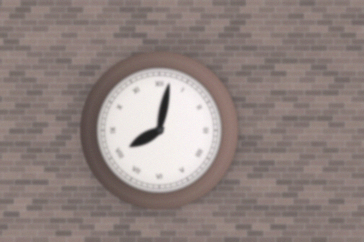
8:02
